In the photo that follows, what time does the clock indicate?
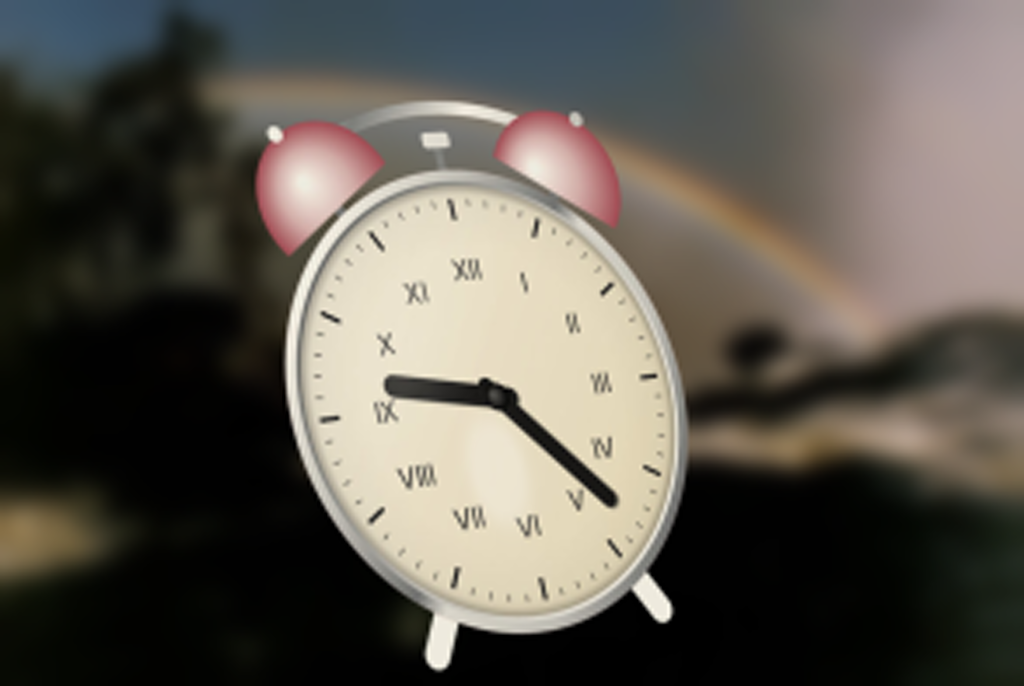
9:23
